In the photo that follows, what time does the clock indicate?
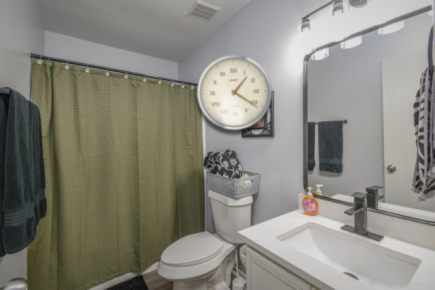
1:21
